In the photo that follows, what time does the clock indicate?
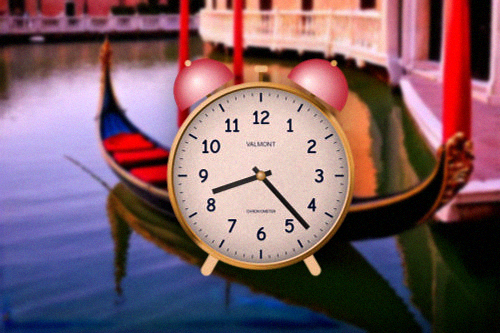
8:23
